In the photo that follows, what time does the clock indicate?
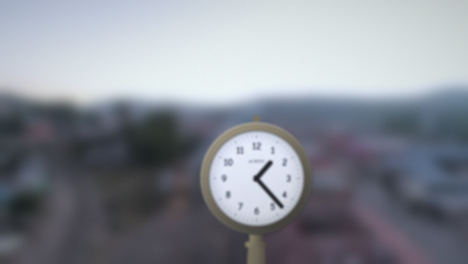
1:23
